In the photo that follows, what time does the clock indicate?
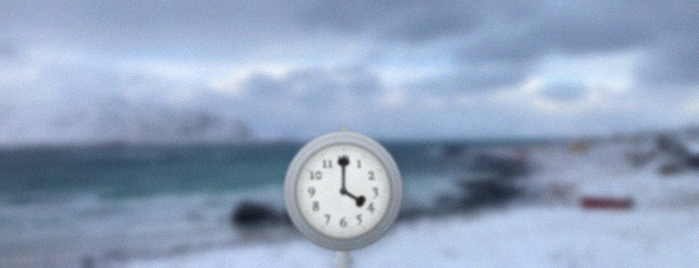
4:00
